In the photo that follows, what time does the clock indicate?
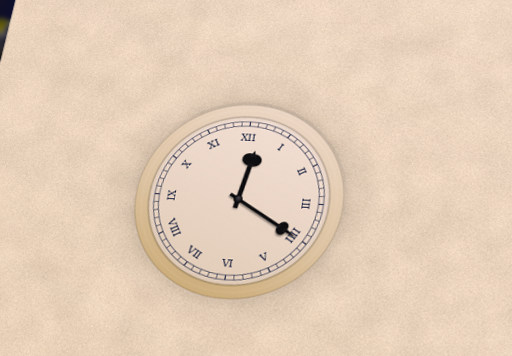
12:20
